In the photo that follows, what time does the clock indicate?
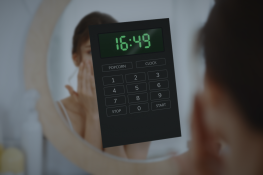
16:49
